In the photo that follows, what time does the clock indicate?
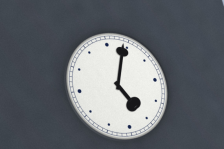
5:04
